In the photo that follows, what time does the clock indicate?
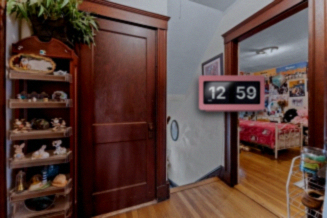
12:59
